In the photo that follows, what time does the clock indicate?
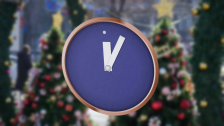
12:05
